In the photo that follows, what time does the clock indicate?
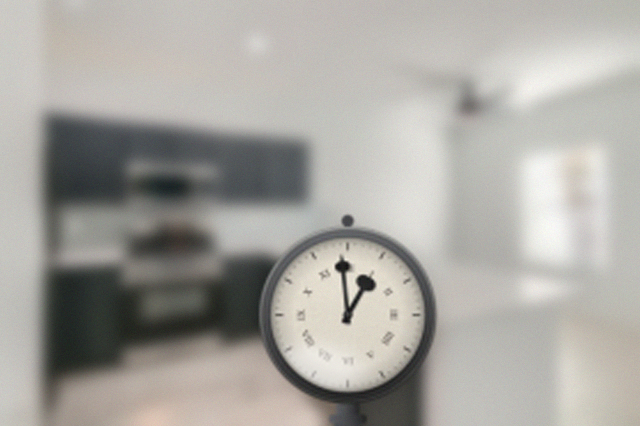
12:59
